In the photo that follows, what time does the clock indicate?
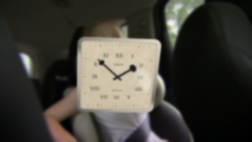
1:52
